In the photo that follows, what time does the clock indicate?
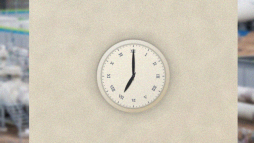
7:00
